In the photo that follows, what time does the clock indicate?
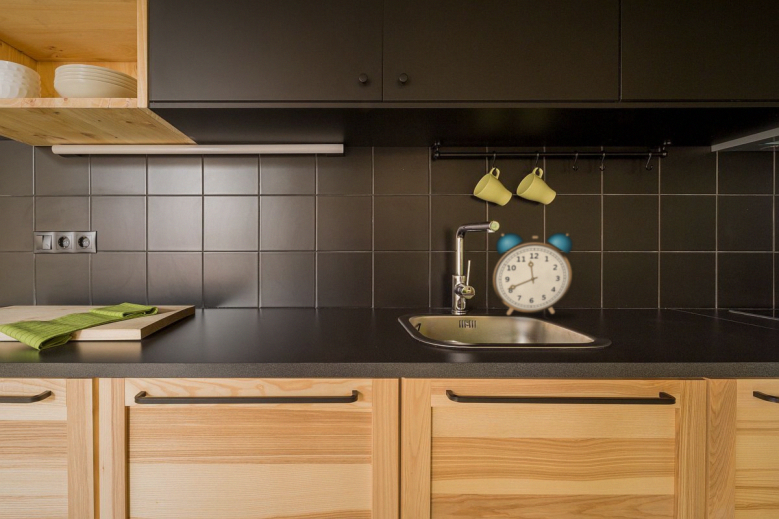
11:41
